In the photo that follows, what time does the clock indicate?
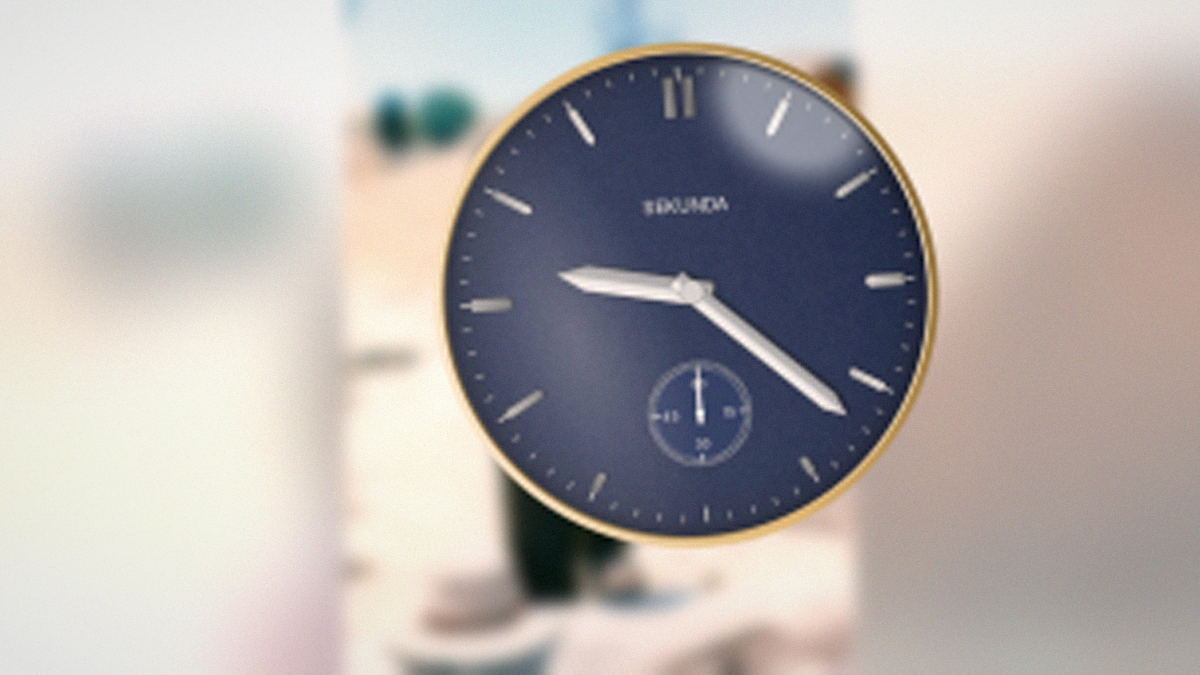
9:22
